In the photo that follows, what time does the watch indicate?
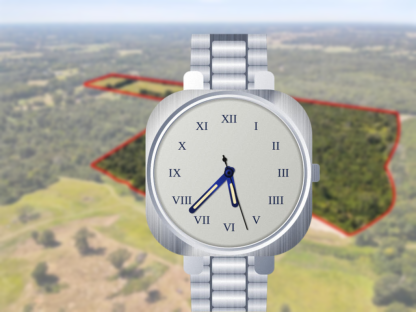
5:37:27
